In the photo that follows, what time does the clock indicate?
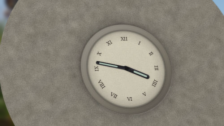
3:47
